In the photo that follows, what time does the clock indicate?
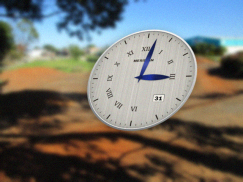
3:02
